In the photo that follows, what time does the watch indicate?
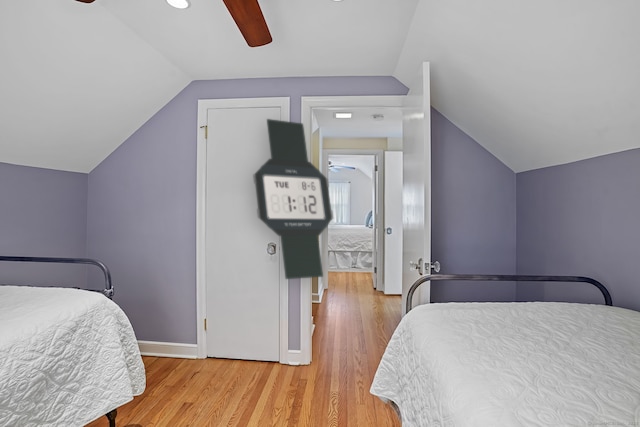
1:12
